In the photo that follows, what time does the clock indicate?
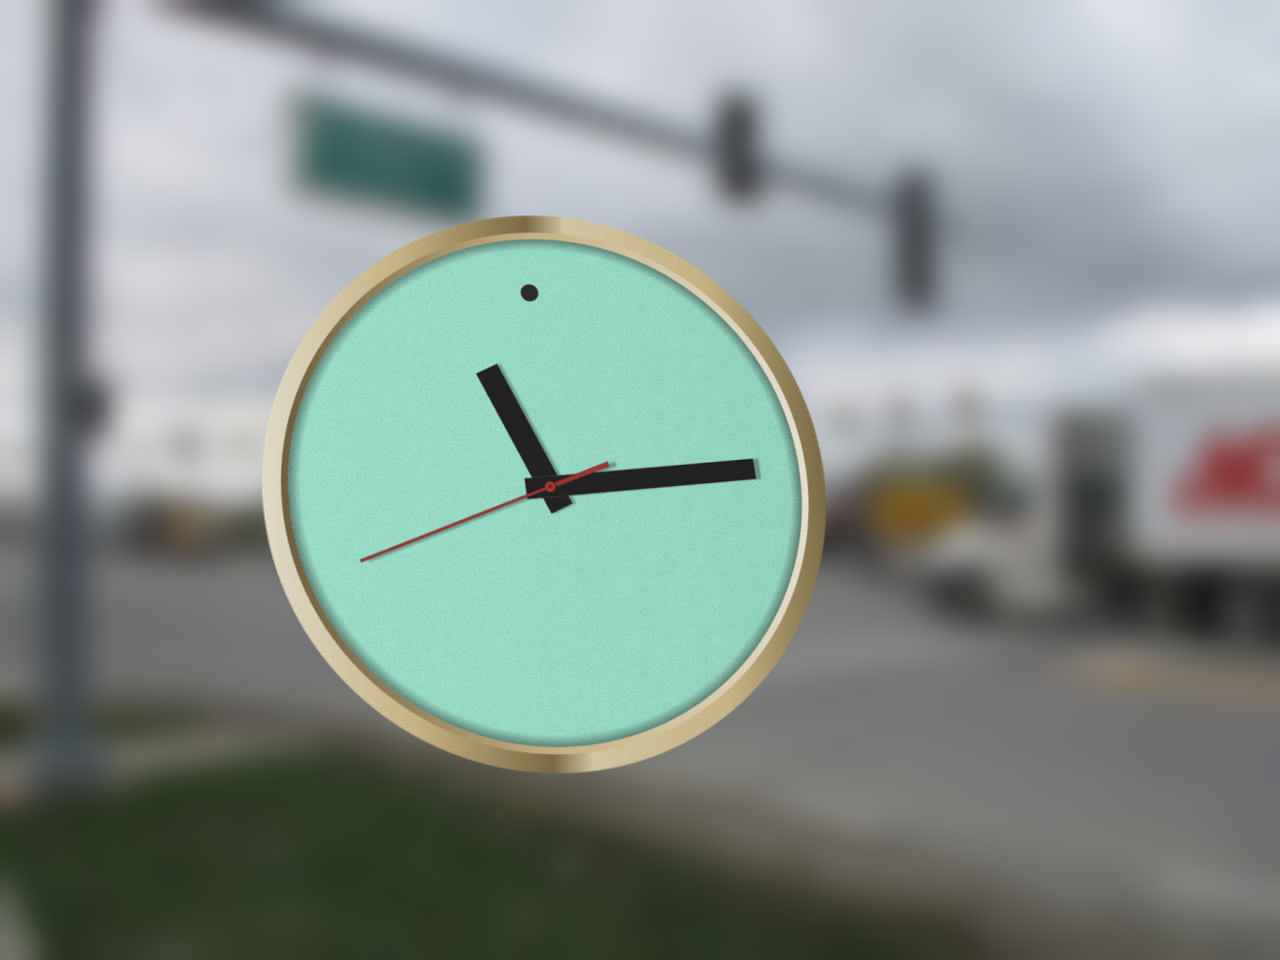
11:14:42
